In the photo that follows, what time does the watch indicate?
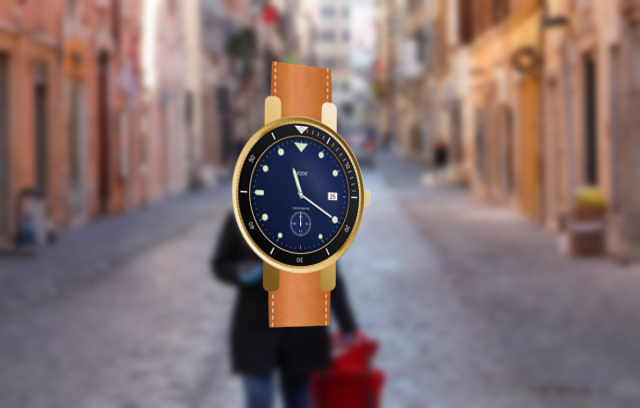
11:20
